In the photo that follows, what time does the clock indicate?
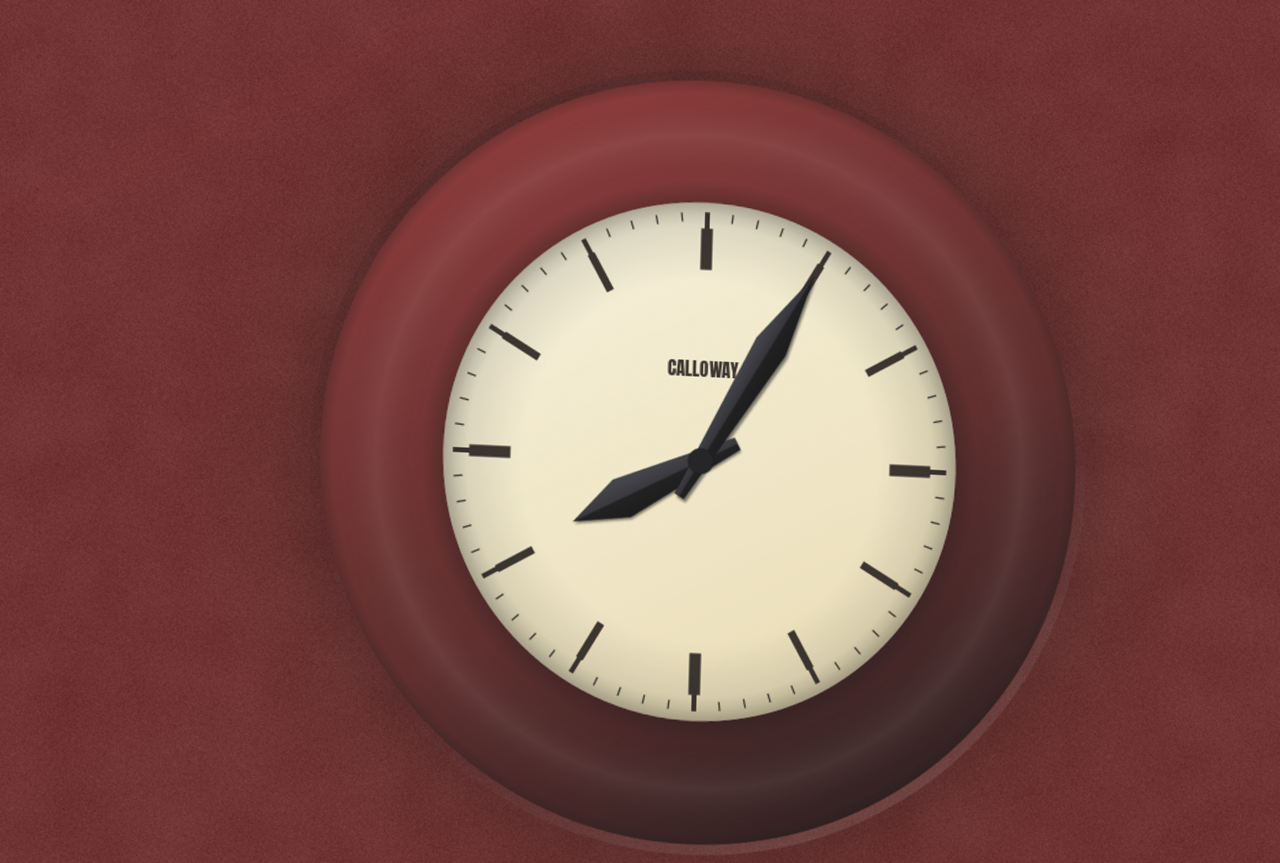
8:05
